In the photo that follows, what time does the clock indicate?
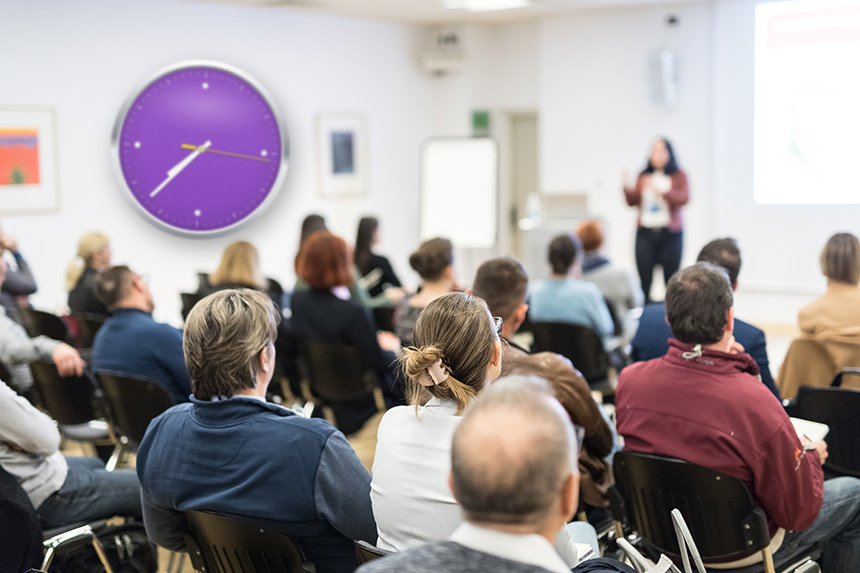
7:37:16
